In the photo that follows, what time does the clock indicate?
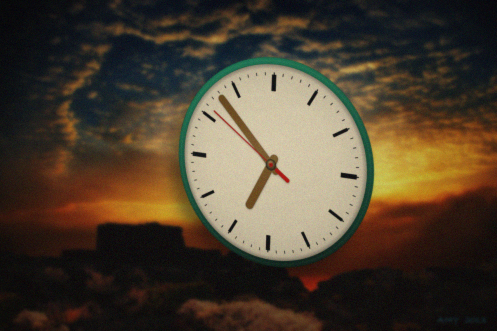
6:52:51
